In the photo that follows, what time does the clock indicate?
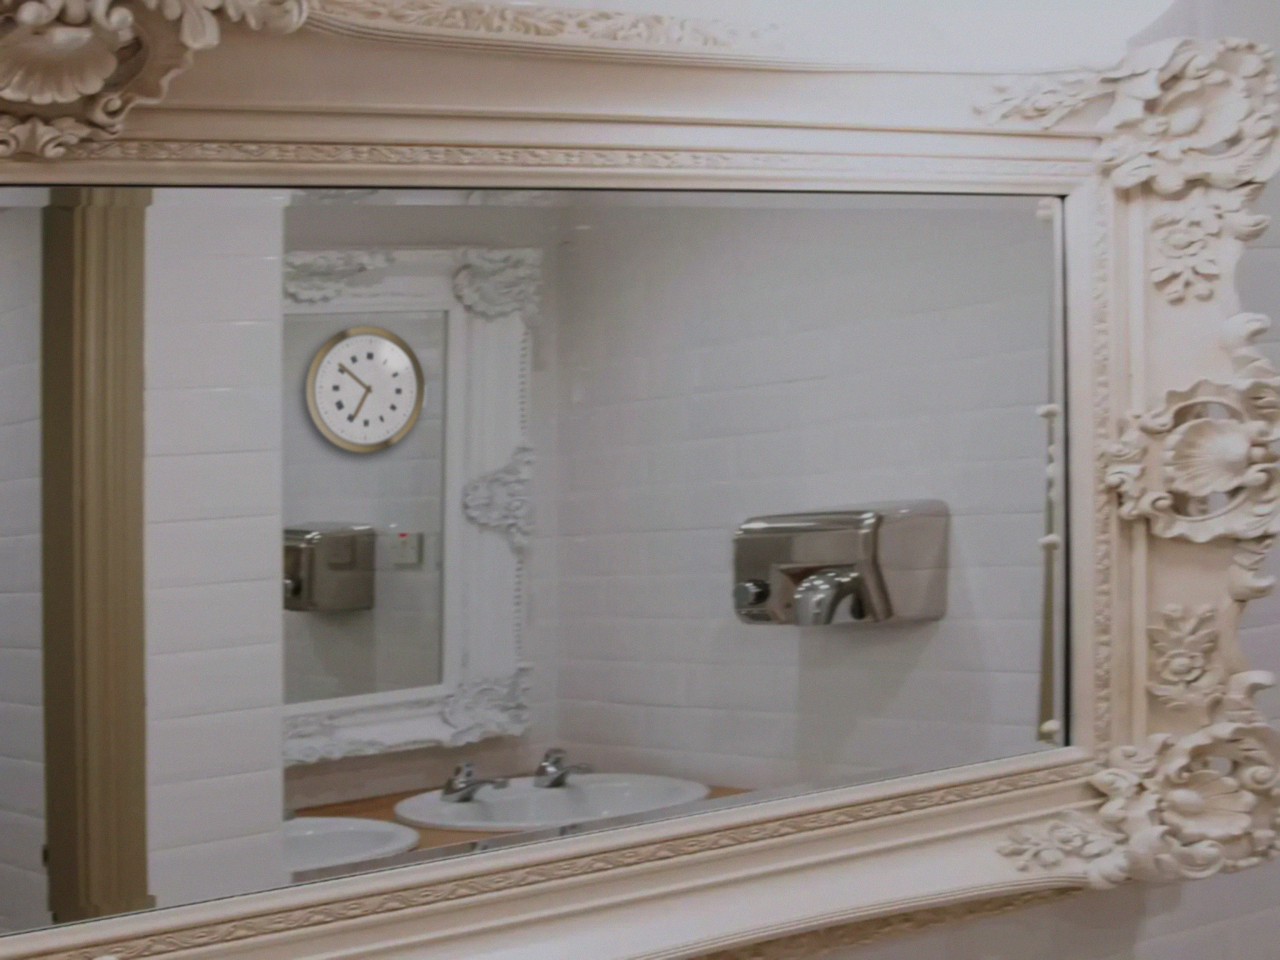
6:51
